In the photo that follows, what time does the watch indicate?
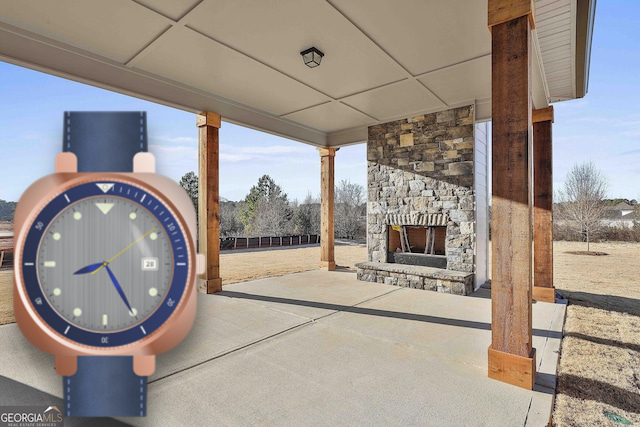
8:25:09
